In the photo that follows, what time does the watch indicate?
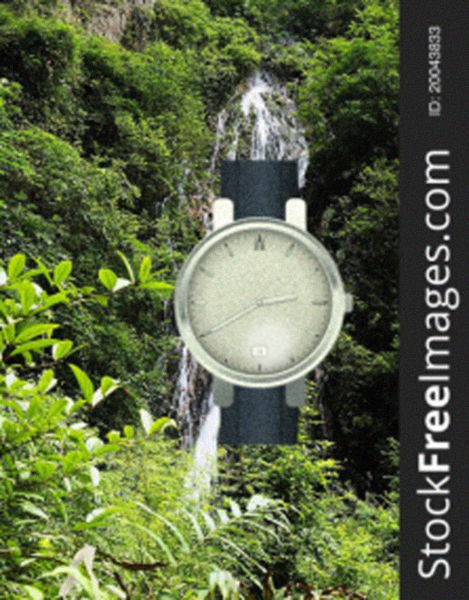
2:40
